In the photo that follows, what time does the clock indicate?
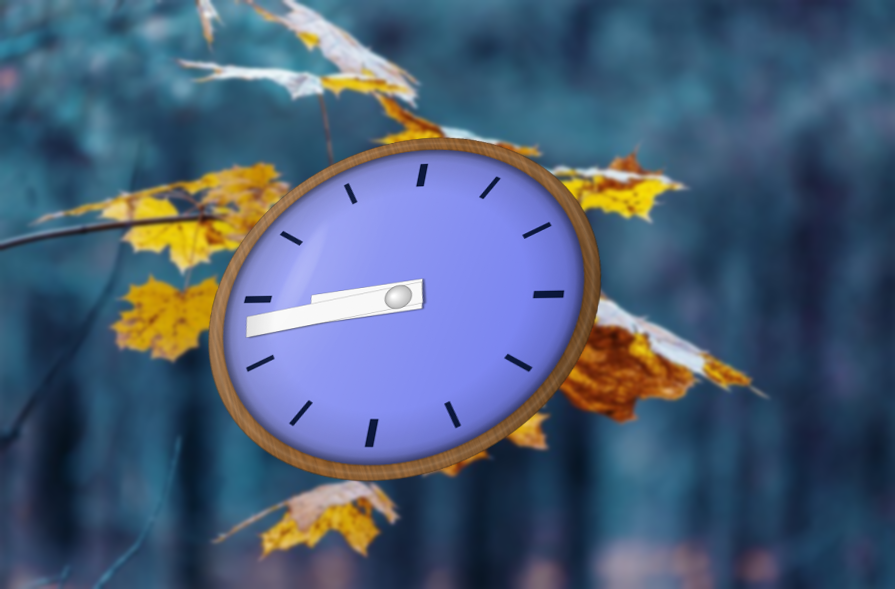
8:43
